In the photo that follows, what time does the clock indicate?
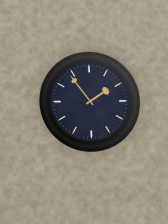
1:54
